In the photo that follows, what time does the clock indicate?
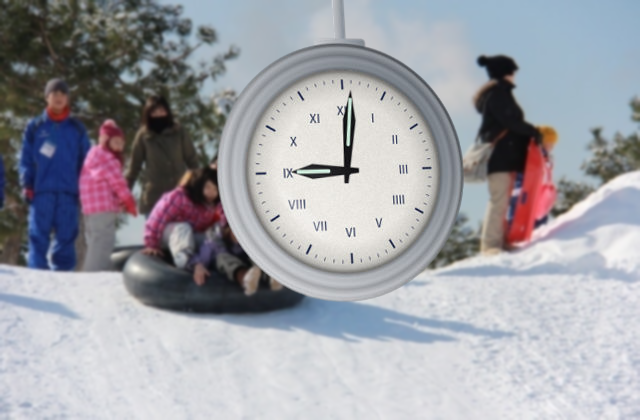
9:01
